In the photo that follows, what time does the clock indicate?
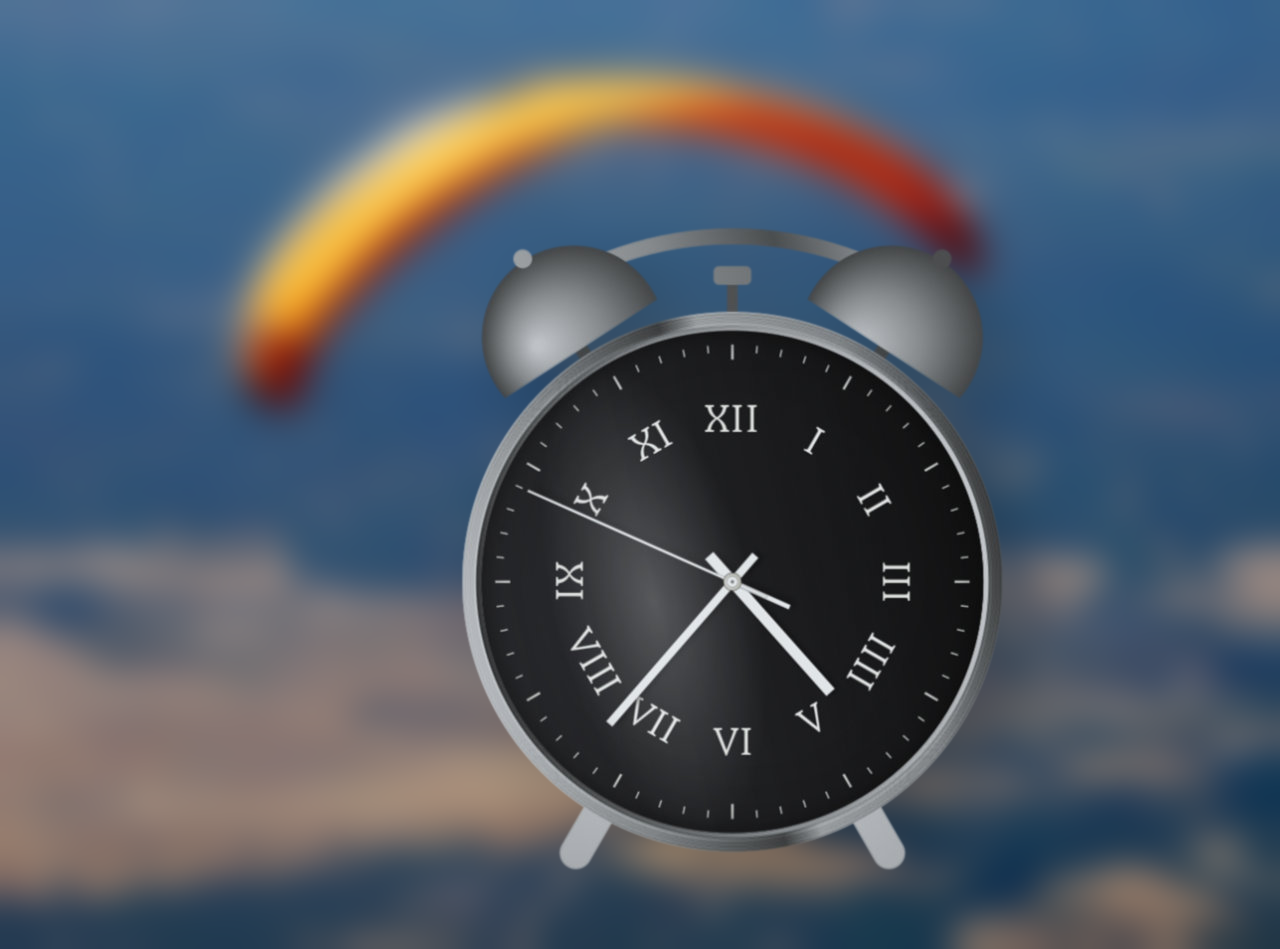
4:36:49
